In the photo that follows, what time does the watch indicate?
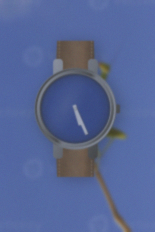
5:26
